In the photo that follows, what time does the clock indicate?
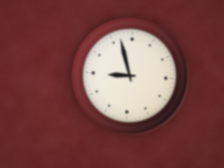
8:57
